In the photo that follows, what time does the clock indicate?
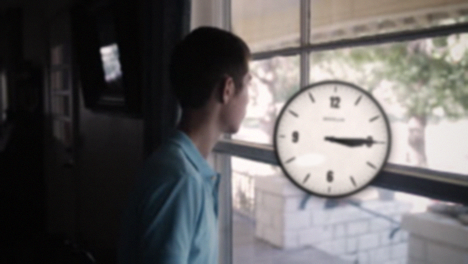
3:15
